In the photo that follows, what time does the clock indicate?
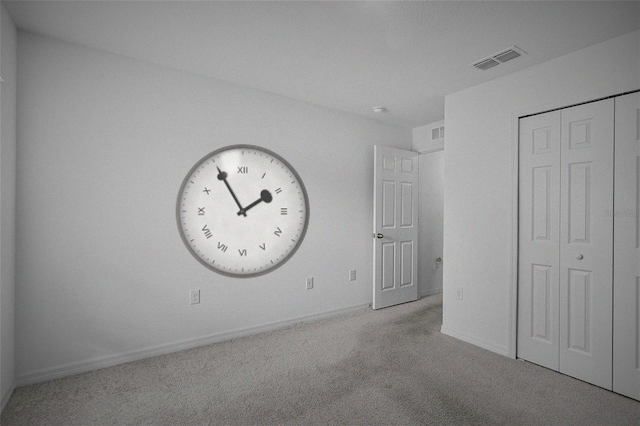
1:55
